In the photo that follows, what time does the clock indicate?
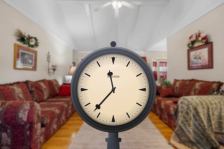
11:37
